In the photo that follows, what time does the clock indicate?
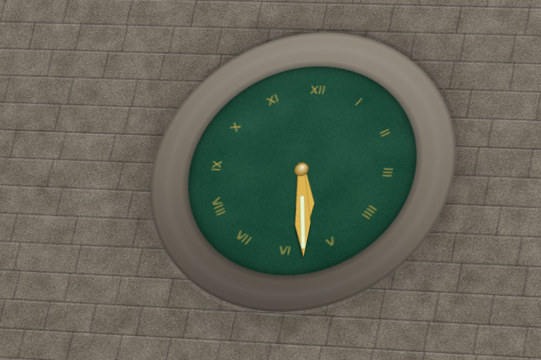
5:28
